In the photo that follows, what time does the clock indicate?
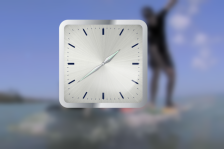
1:39
